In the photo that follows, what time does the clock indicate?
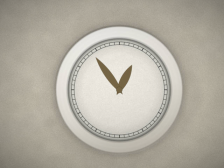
12:54
